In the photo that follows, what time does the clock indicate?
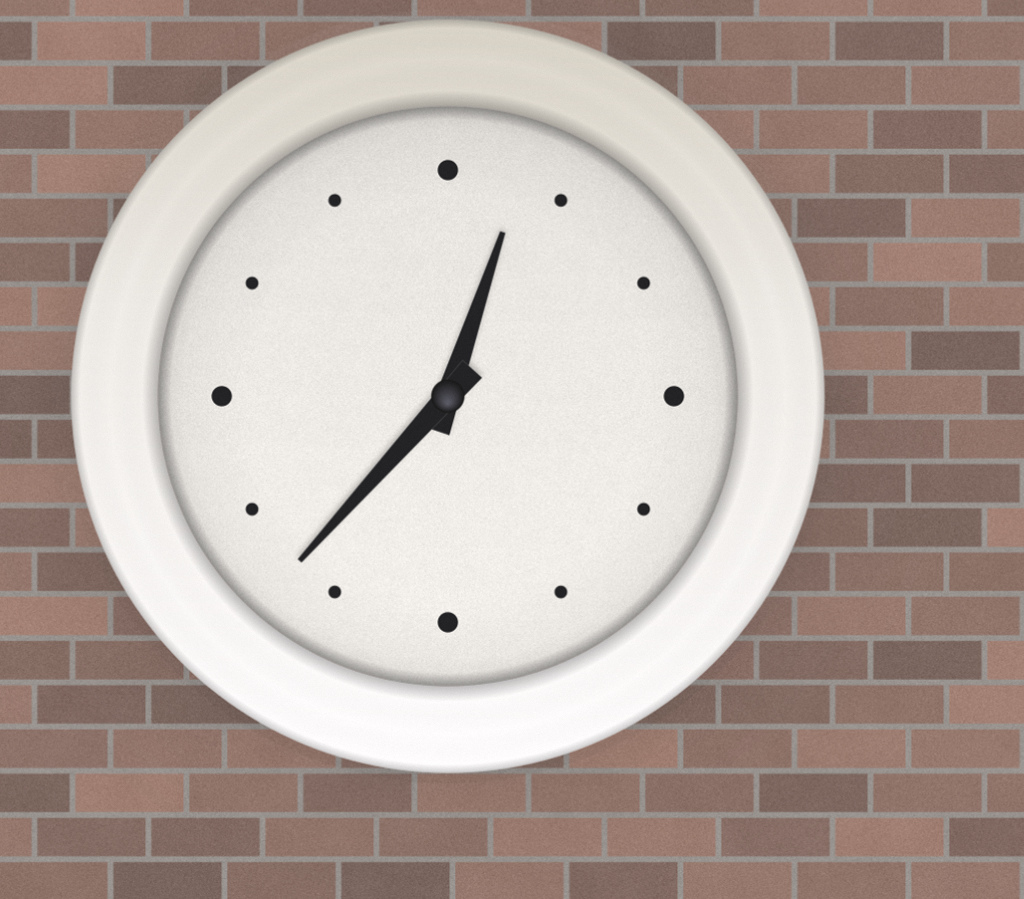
12:37
